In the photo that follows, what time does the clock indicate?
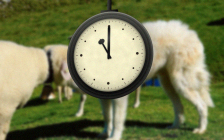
11:00
